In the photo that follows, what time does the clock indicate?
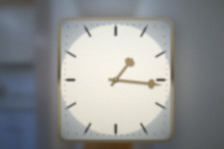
1:16
